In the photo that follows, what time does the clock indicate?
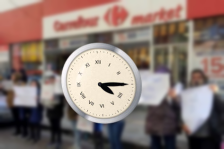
4:15
